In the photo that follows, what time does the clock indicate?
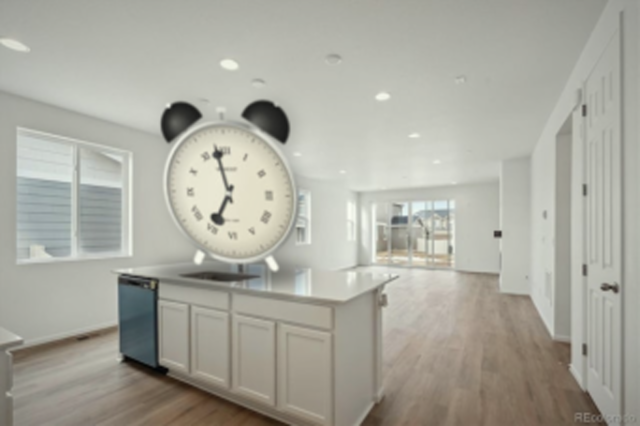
6:58
